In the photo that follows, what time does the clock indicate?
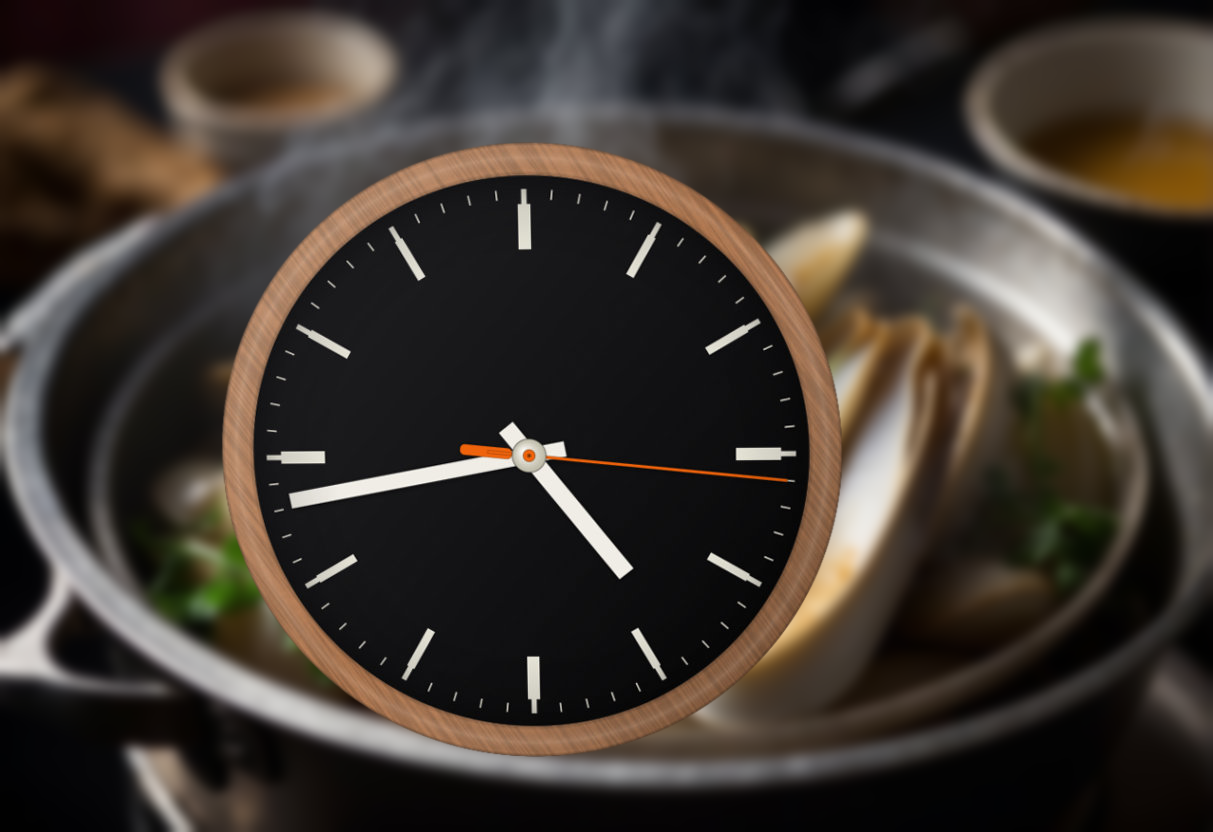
4:43:16
